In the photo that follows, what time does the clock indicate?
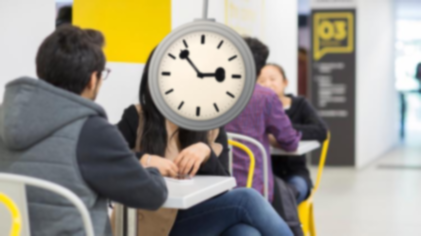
2:53
